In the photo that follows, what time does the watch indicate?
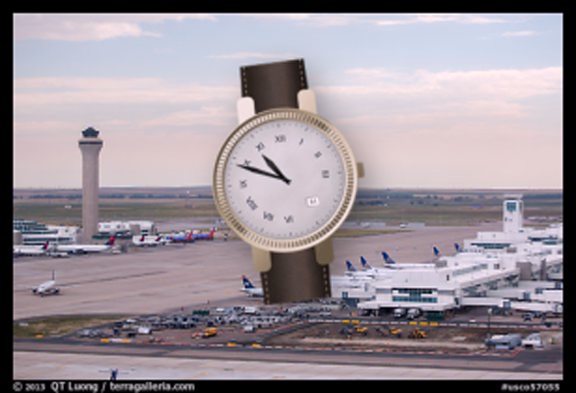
10:49
